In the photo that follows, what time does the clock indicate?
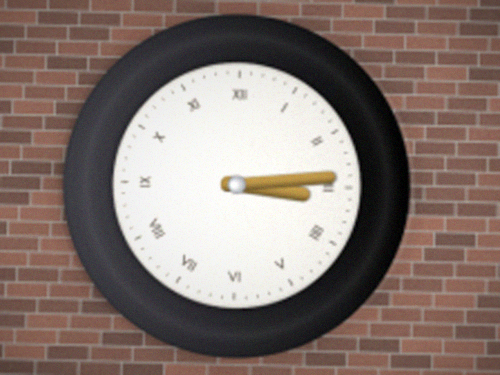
3:14
